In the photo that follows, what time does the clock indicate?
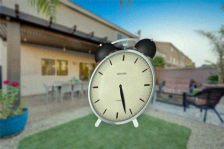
5:27
